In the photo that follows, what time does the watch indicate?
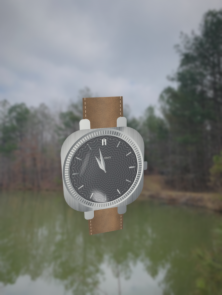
10:58
